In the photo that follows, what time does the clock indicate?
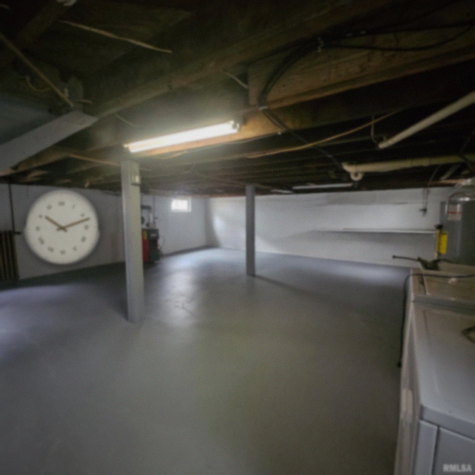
10:12
